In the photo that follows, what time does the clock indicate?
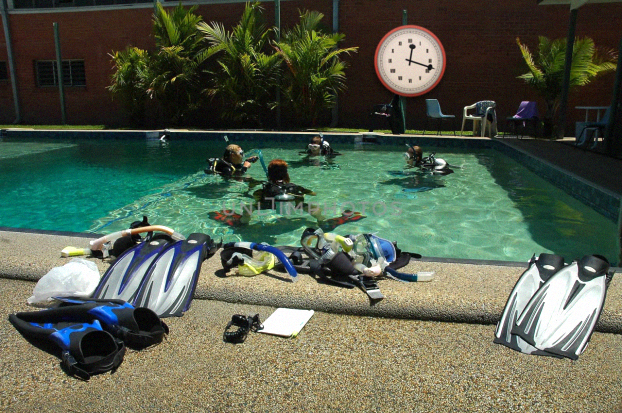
12:18
